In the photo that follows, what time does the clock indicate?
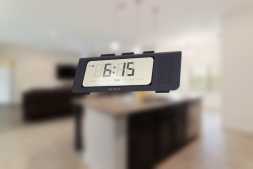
6:15
